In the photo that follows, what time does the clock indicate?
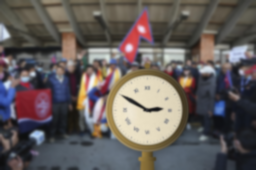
2:50
